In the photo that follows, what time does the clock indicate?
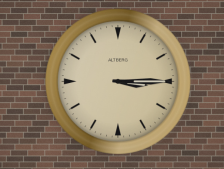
3:15
